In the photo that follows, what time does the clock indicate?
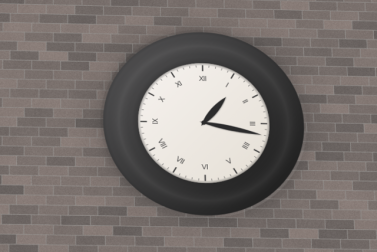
1:17
